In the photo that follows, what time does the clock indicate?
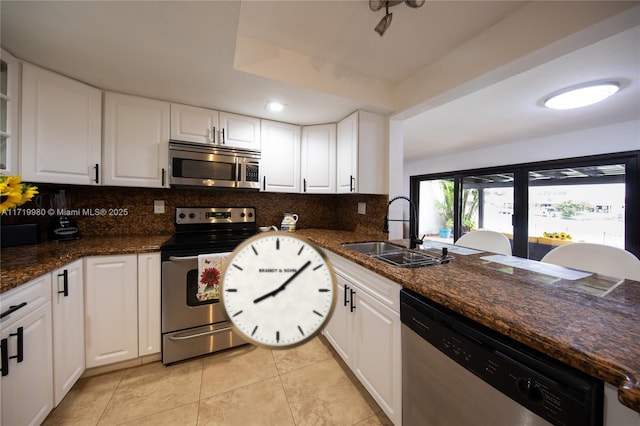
8:08
